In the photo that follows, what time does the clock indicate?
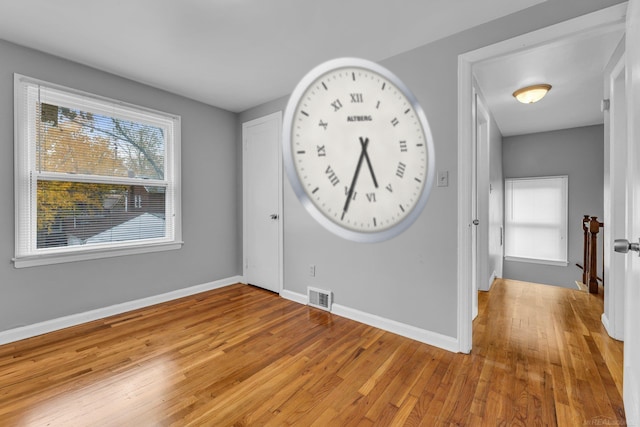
5:35
